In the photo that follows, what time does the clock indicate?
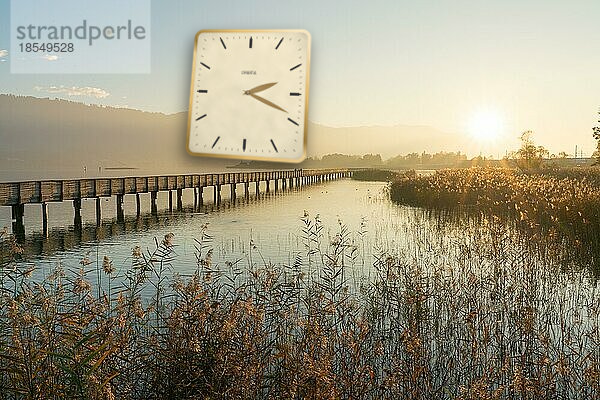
2:19
